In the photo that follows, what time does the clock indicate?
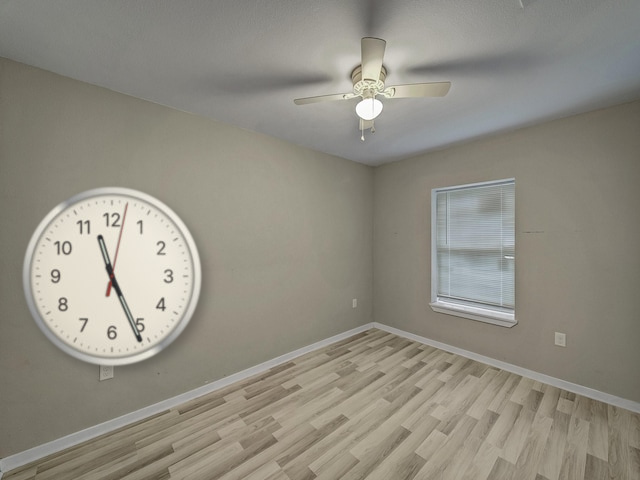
11:26:02
